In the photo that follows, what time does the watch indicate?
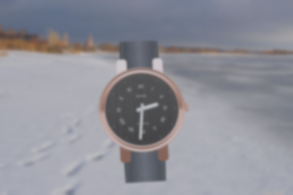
2:31
